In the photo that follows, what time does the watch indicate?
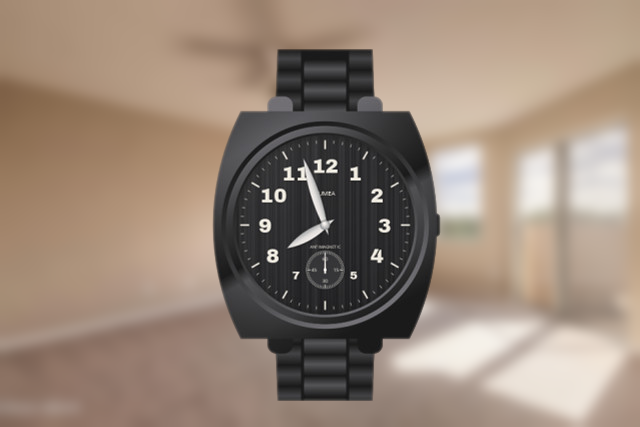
7:57
